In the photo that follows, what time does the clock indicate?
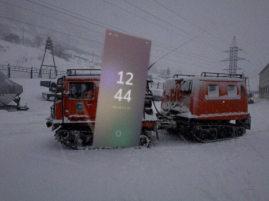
12:44
